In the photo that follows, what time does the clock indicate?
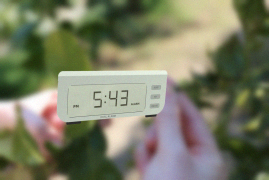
5:43
